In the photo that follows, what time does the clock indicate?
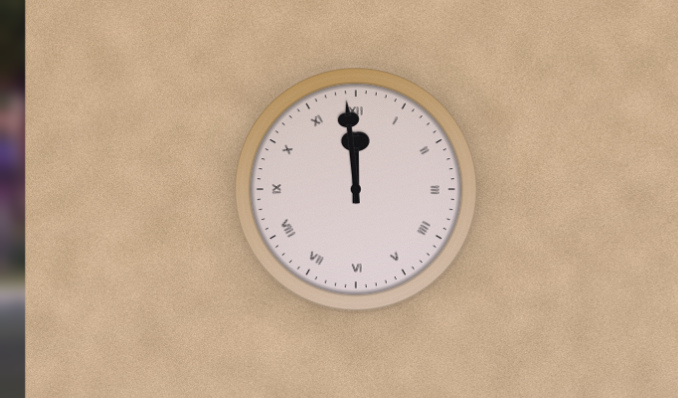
11:59
